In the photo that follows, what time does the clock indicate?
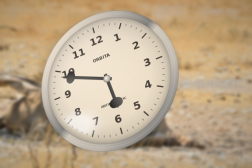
5:49
